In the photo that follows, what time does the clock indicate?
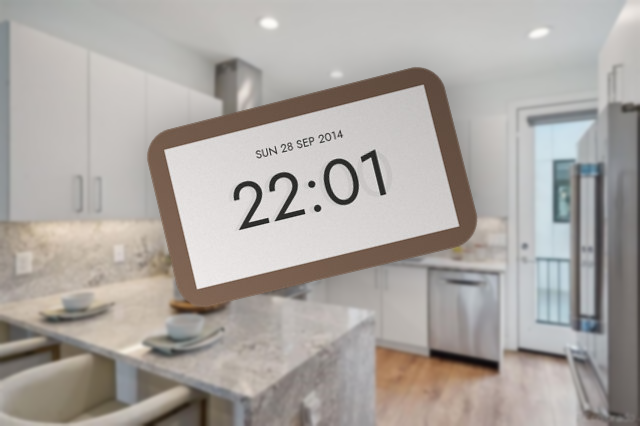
22:01
